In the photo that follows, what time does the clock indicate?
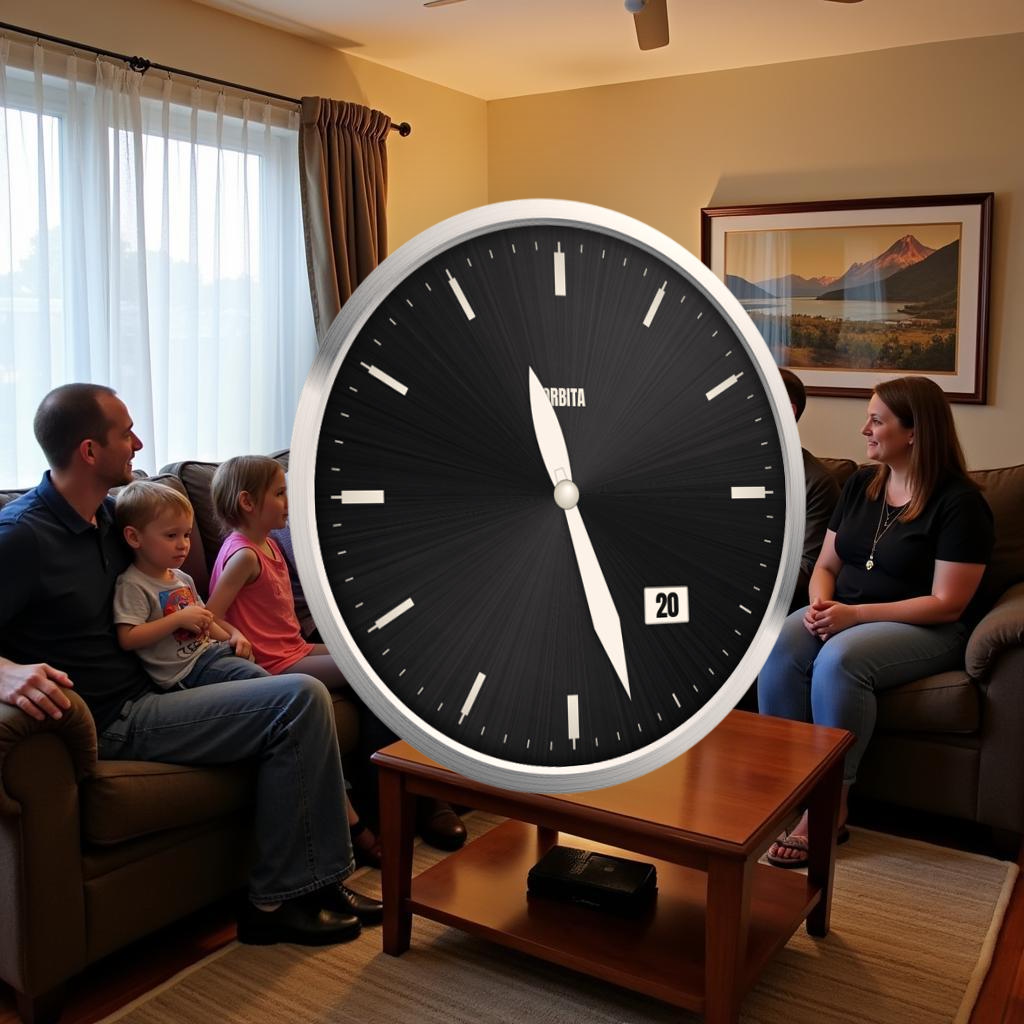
11:27
